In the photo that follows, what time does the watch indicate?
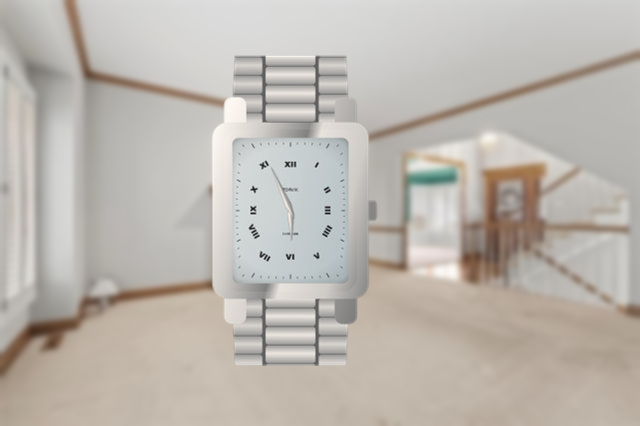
5:56
